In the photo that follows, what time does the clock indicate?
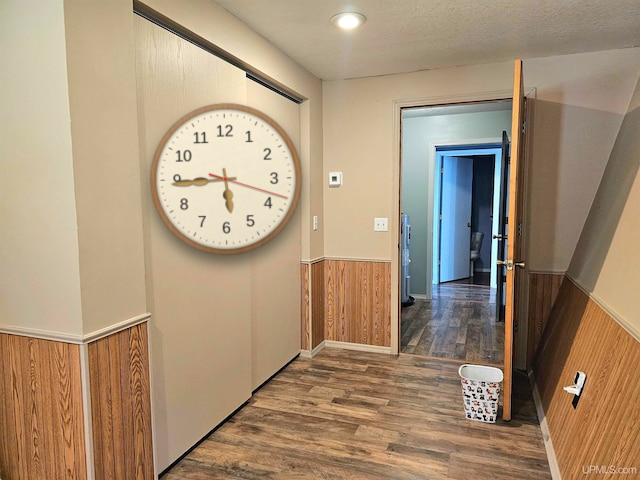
5:44:18
